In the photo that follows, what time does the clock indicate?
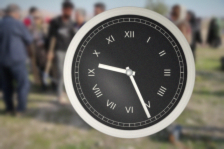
9:26
